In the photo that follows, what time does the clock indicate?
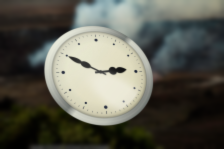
2:50
